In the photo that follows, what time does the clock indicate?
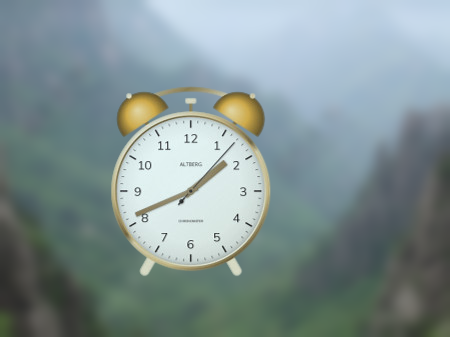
1:41:07
